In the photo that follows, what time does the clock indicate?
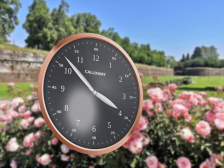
3:52
